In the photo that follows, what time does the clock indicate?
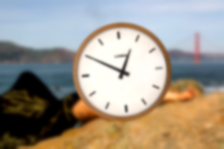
12:50
